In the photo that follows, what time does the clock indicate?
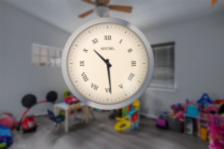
10:29
